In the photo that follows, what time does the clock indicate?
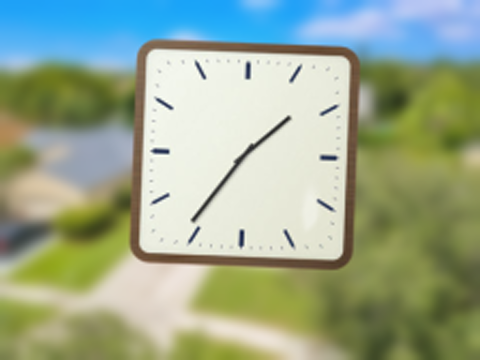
1:36
